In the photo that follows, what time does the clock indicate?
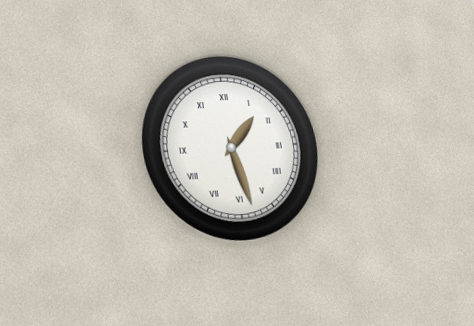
1:28
